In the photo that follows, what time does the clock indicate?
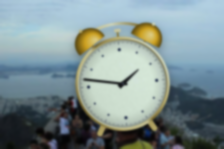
1:47
